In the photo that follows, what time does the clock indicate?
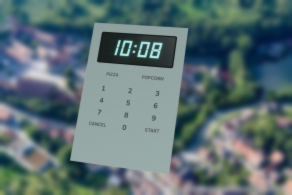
10:08
